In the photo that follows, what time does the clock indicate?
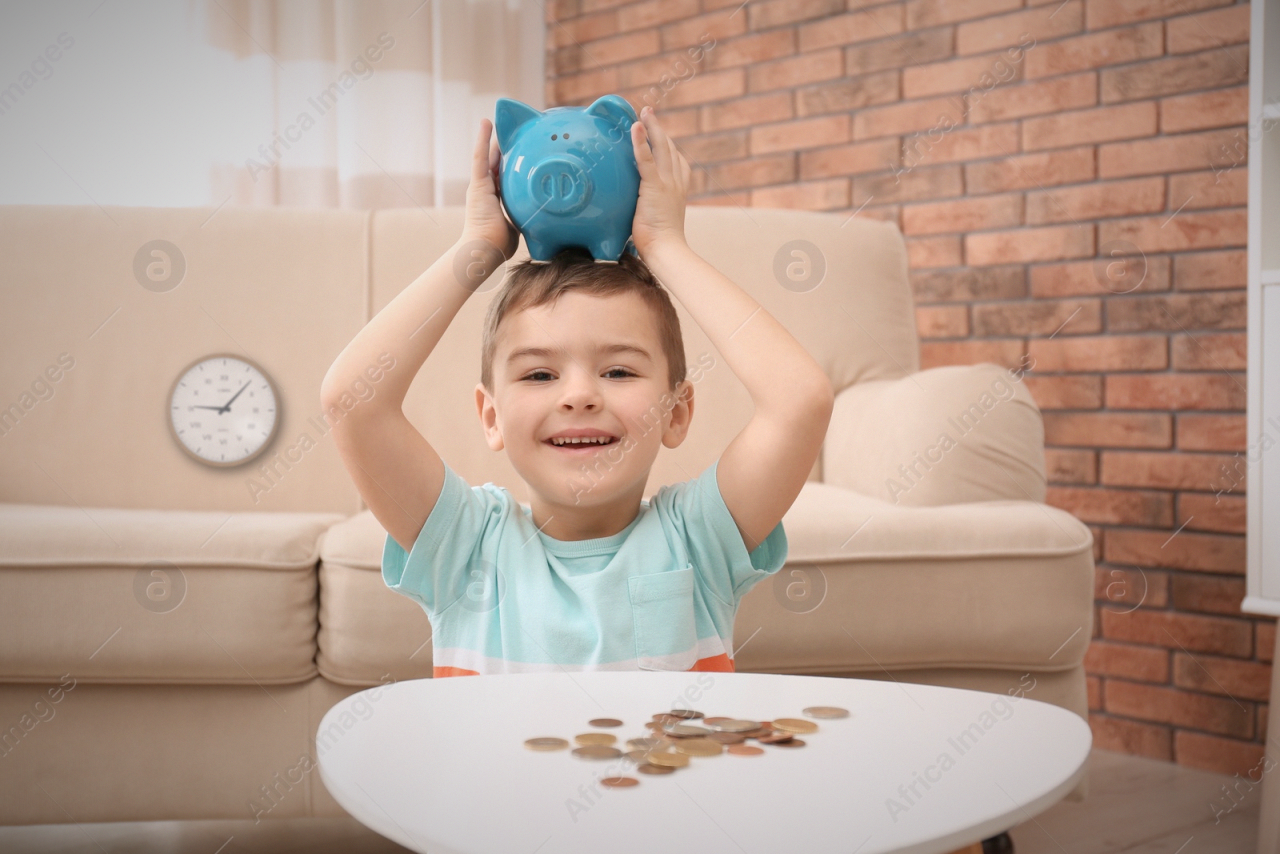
9:07
